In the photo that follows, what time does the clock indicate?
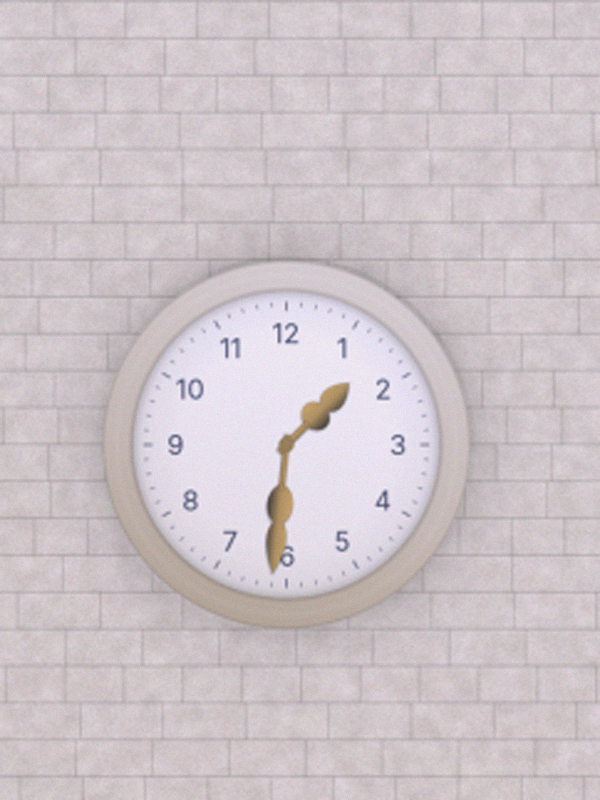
1:31
